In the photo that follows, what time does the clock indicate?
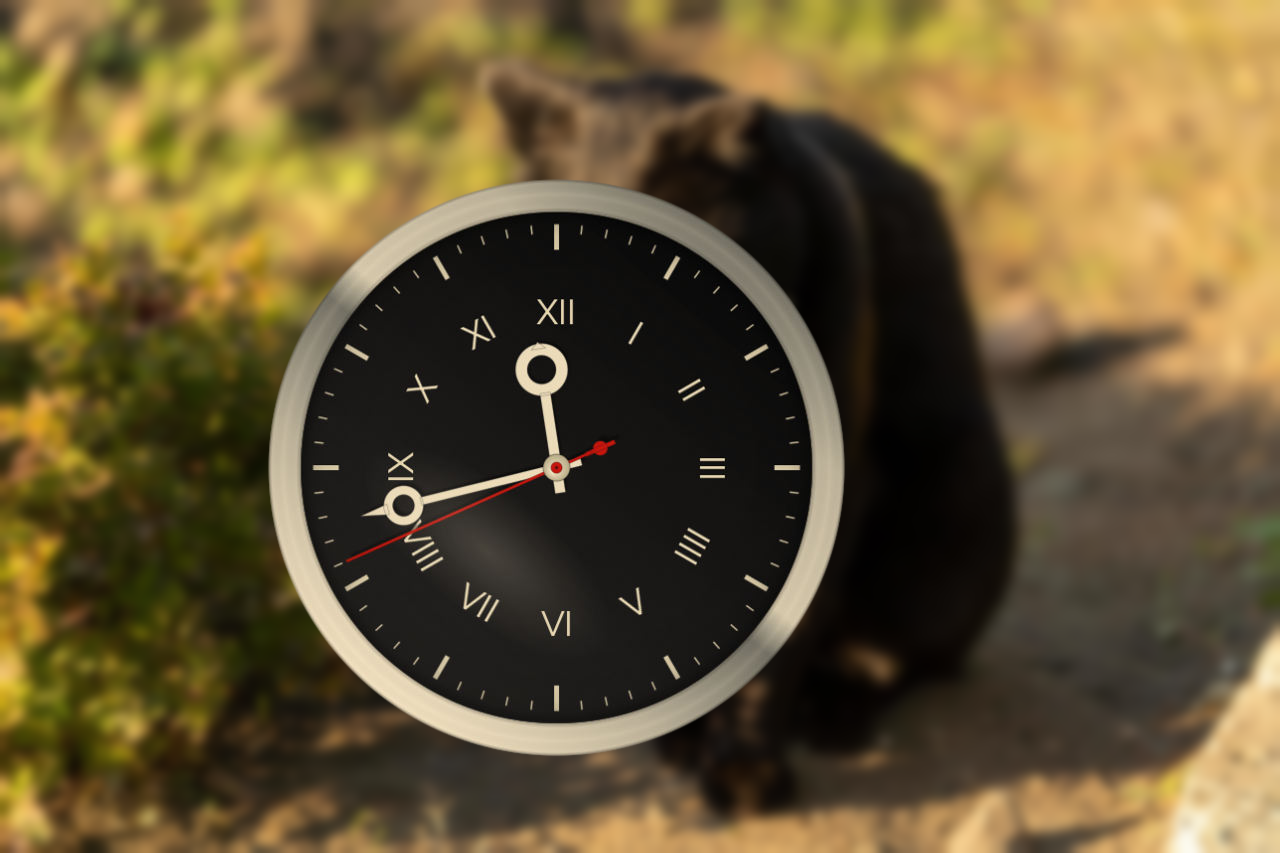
11:42:41
